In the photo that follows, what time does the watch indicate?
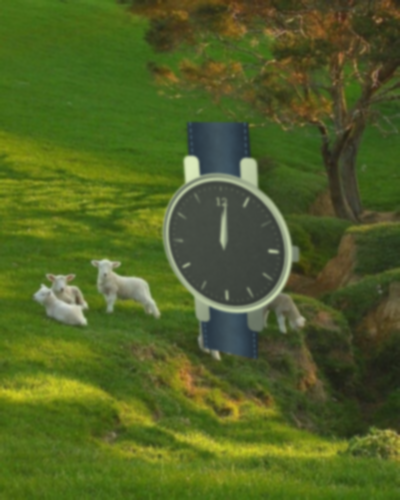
12:01
